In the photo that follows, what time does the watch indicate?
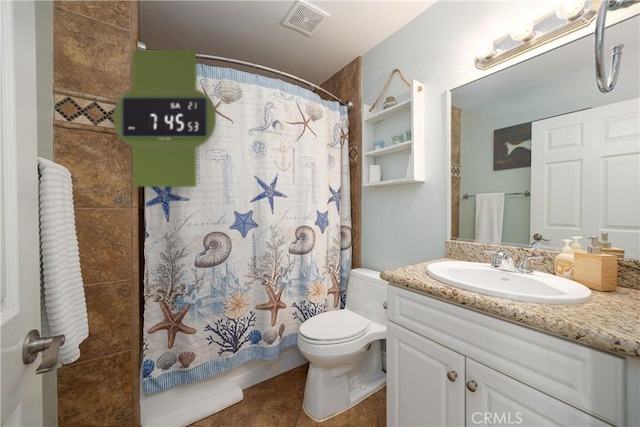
7:45
